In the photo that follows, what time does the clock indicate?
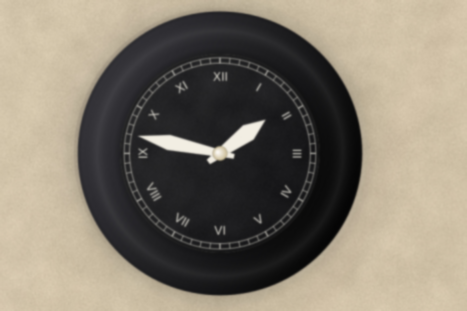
1:47
